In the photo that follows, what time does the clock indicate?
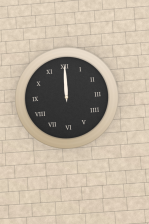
12:00
